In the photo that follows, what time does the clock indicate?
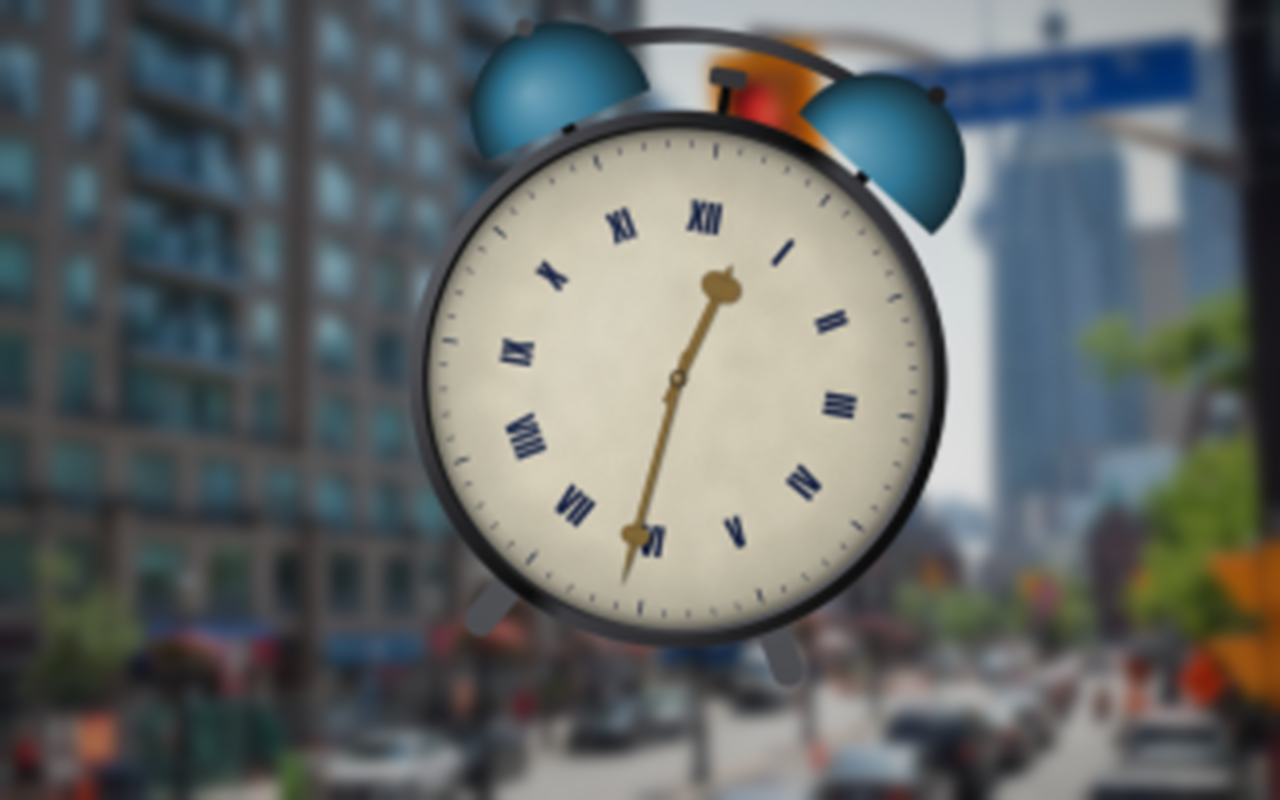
12:31
